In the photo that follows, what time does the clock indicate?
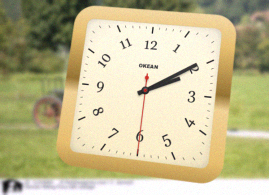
2:09:30
